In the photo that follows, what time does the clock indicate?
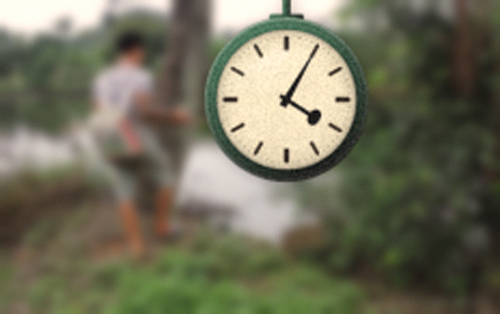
4:05
